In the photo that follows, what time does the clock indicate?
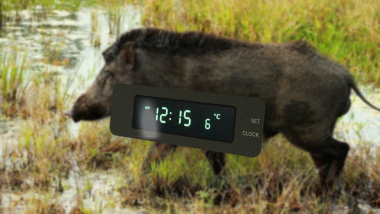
12:15
